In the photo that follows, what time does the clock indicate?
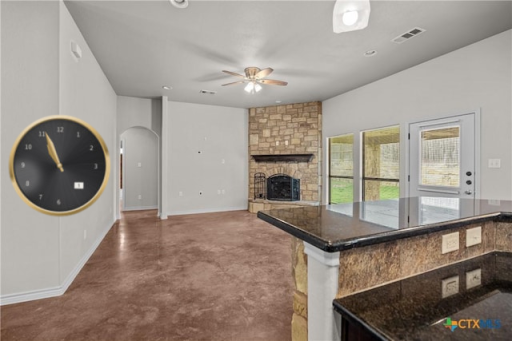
10:56
